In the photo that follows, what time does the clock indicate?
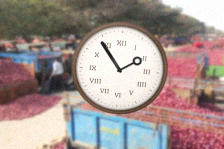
1:54
